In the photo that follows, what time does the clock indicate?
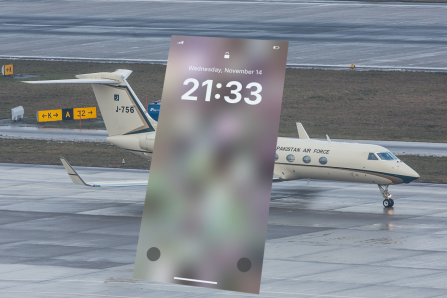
21:33
